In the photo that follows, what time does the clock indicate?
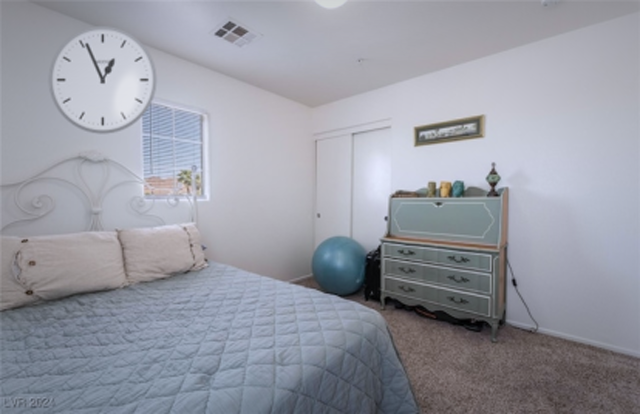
12:56
